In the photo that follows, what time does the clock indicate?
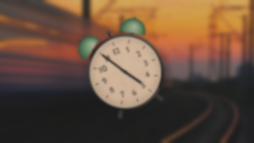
4:55
